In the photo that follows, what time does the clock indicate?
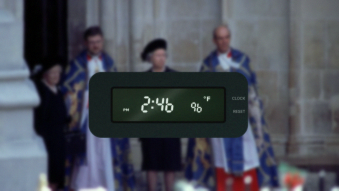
2:46
